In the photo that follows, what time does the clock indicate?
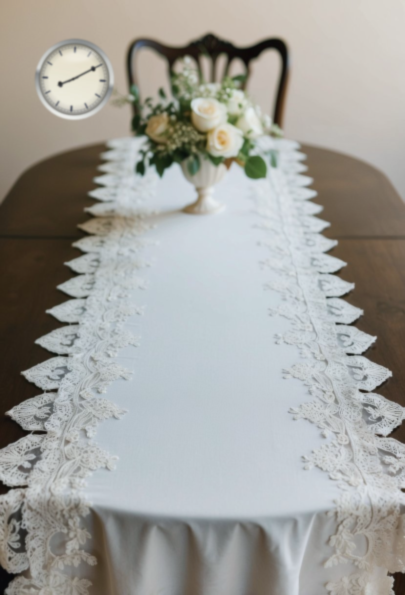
8:10
